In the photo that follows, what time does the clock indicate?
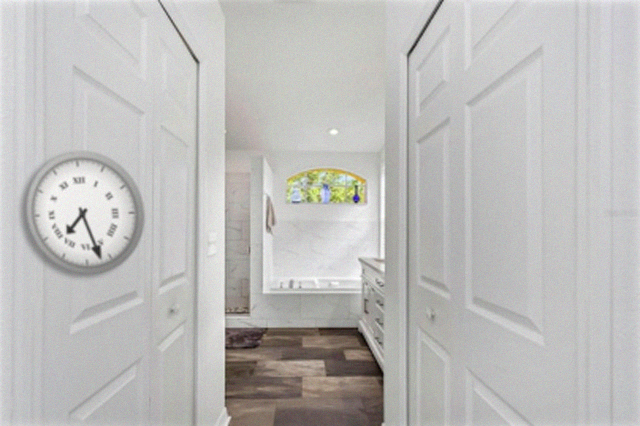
7:27
